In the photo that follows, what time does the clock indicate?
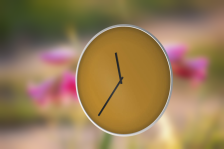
11:36
